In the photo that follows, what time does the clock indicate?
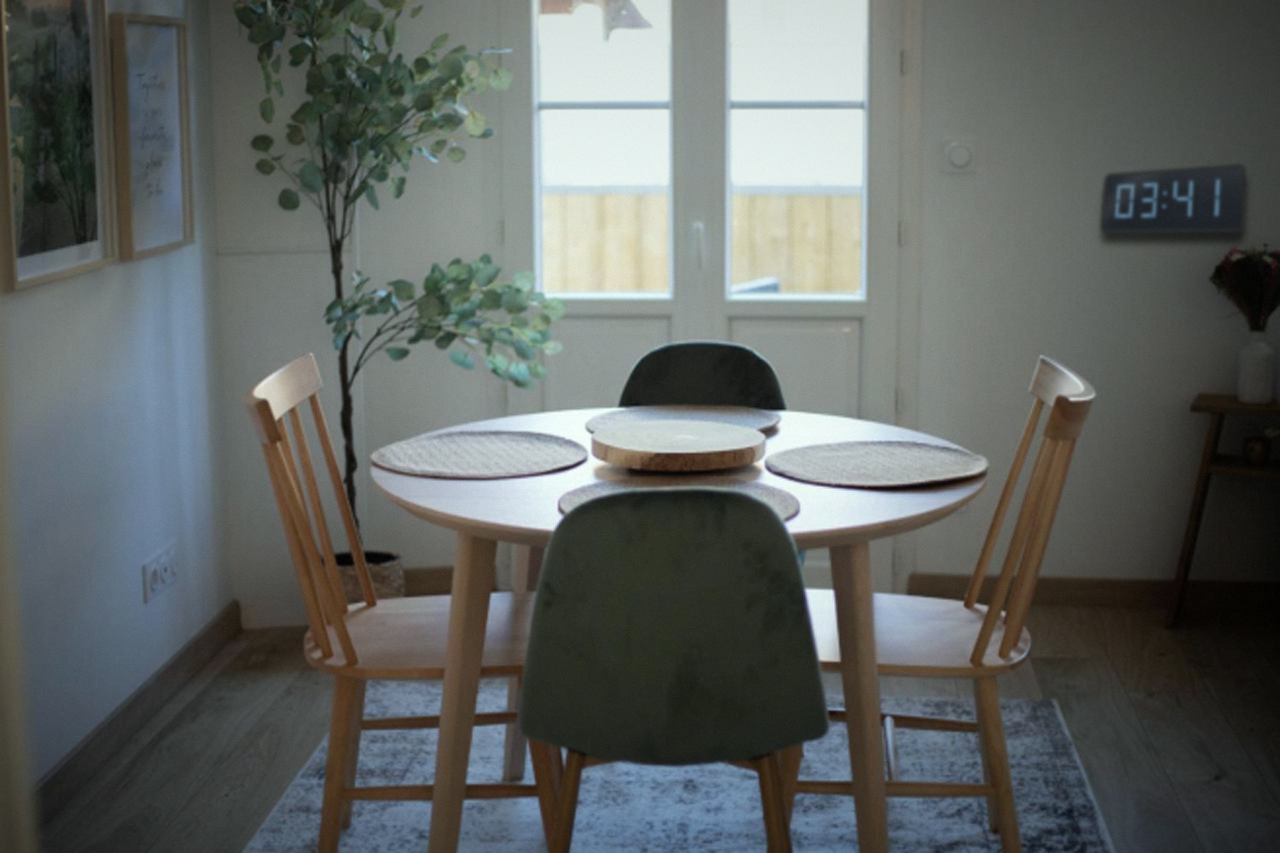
3:41
